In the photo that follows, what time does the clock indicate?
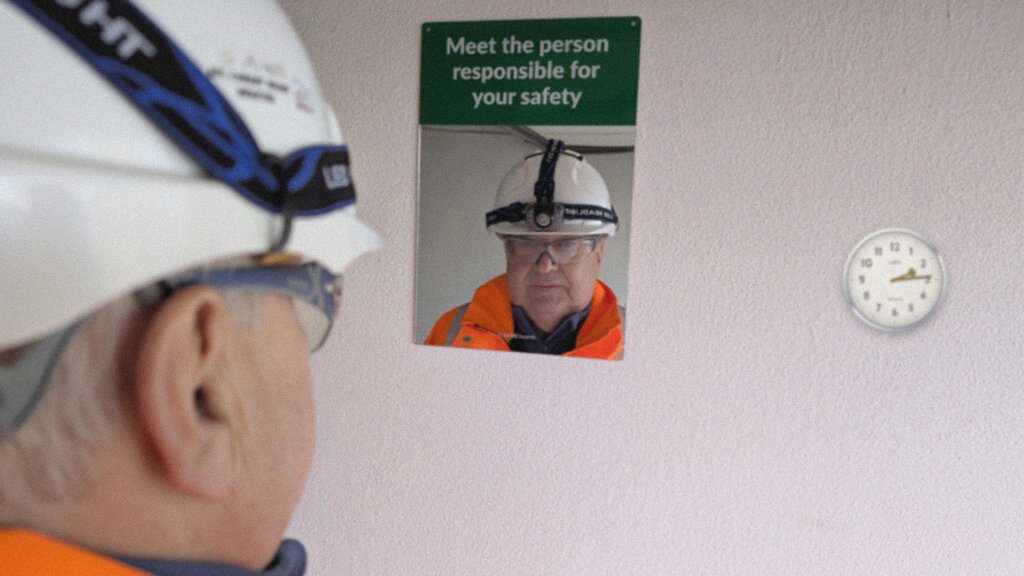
2:14
